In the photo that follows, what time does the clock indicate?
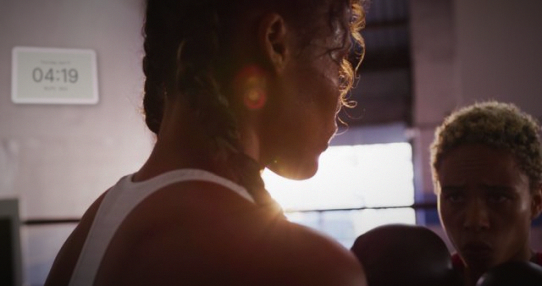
4:19
